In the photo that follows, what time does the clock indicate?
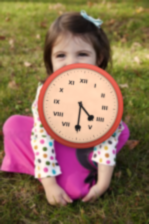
4:30
